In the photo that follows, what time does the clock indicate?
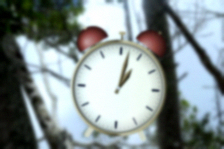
1:02
